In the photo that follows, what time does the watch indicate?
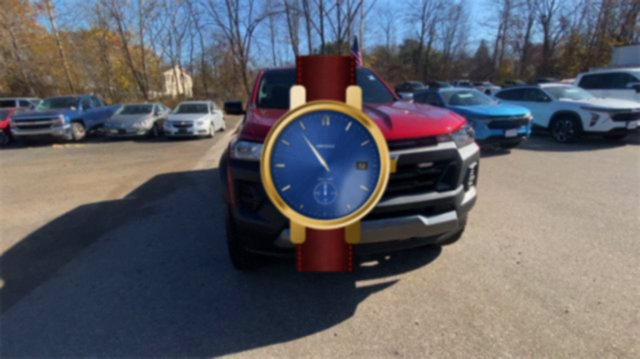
10:54
